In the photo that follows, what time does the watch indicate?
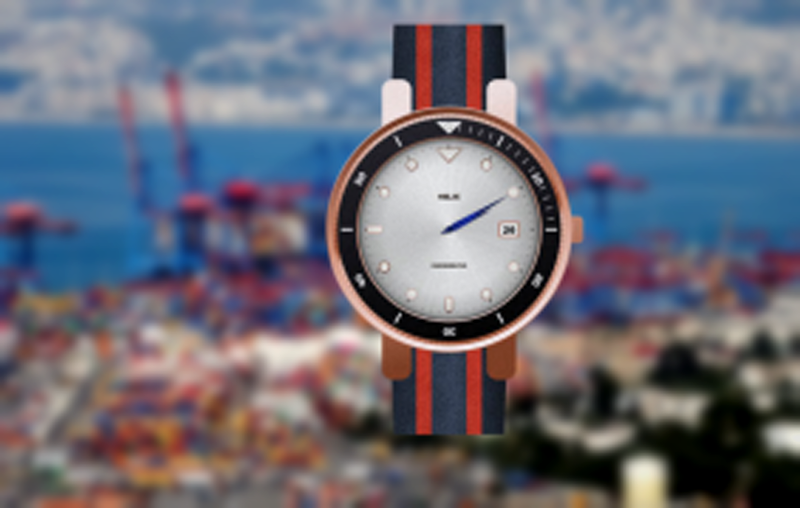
2:10
